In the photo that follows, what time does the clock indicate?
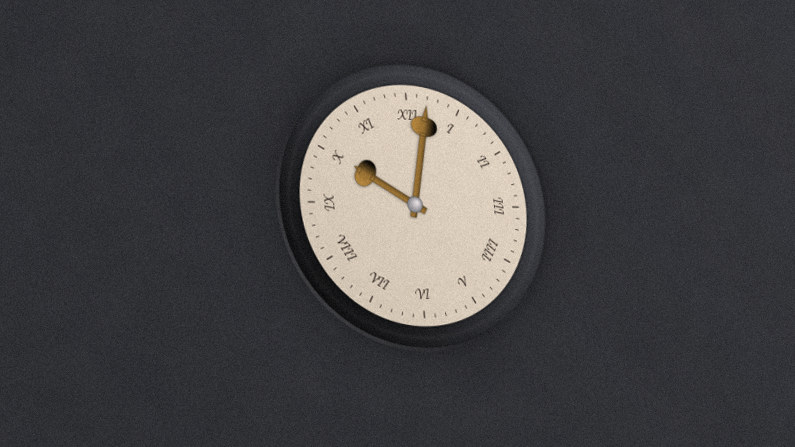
10:02
